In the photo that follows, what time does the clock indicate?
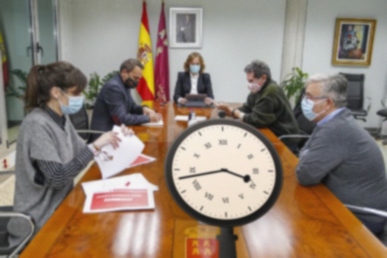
3:43
